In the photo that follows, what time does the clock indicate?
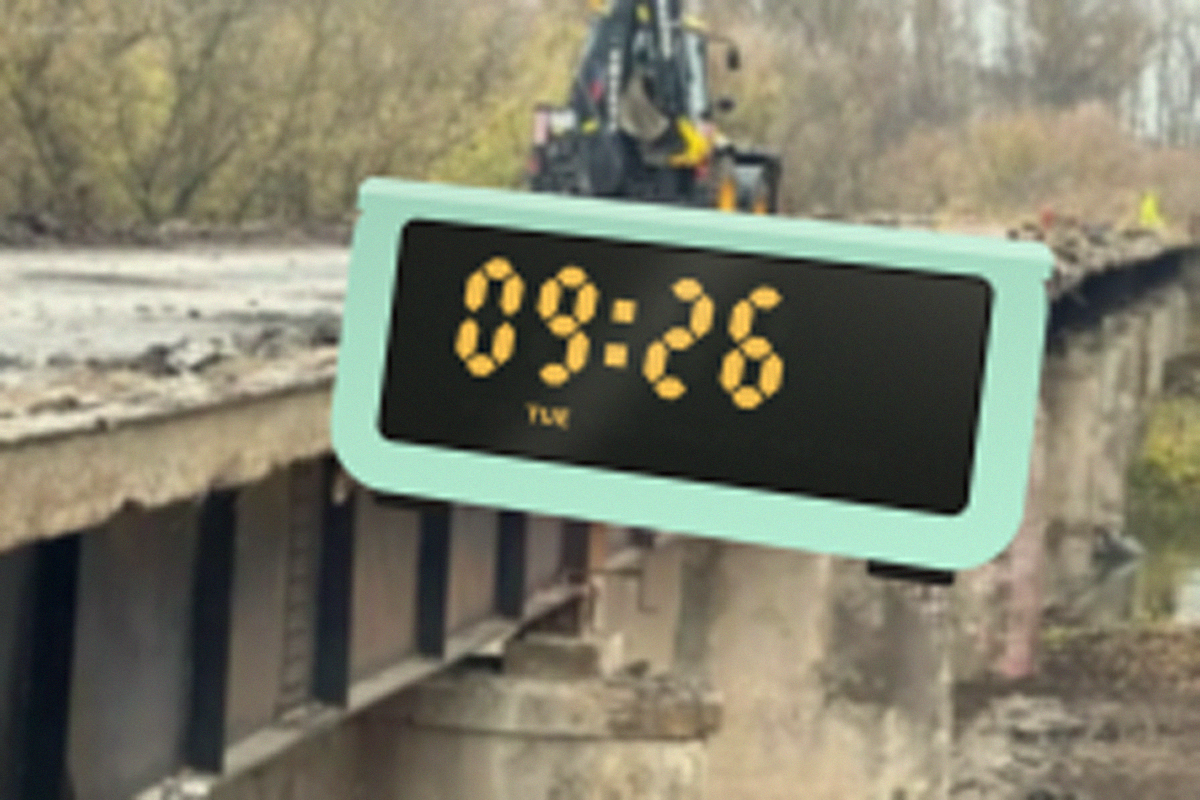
9:26
